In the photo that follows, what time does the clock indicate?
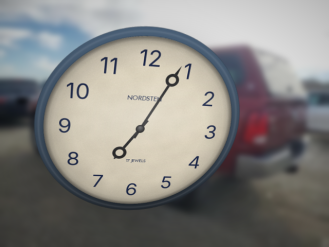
7:04
